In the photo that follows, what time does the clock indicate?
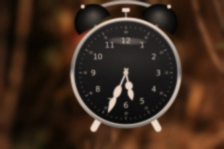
5:34
